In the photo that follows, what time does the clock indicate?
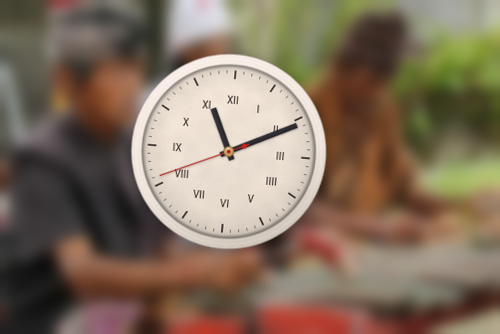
11:10:41
